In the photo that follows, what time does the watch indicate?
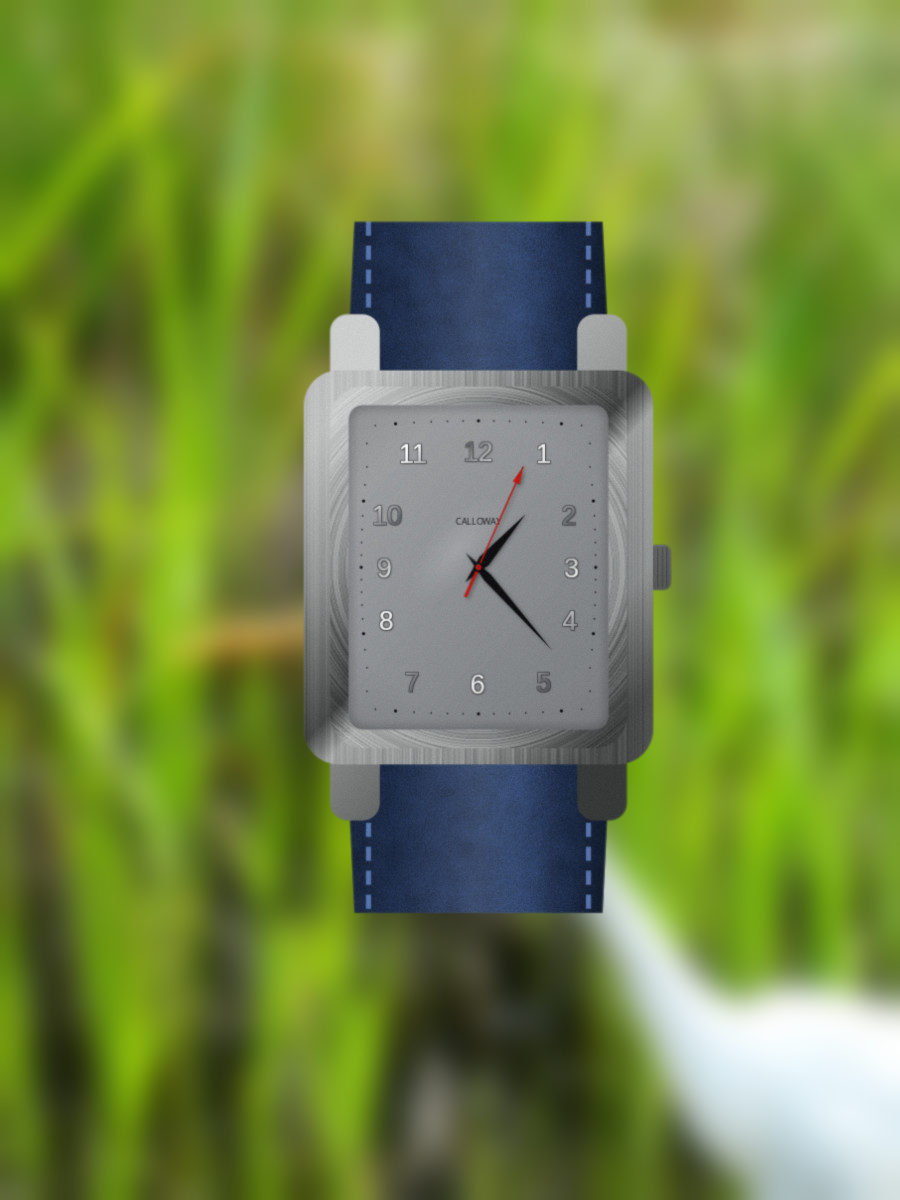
1:23:04
